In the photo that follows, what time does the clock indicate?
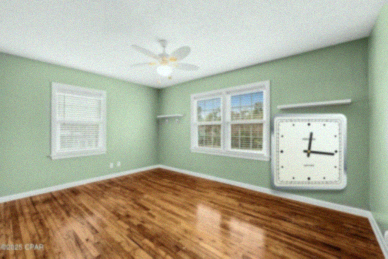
12:16
